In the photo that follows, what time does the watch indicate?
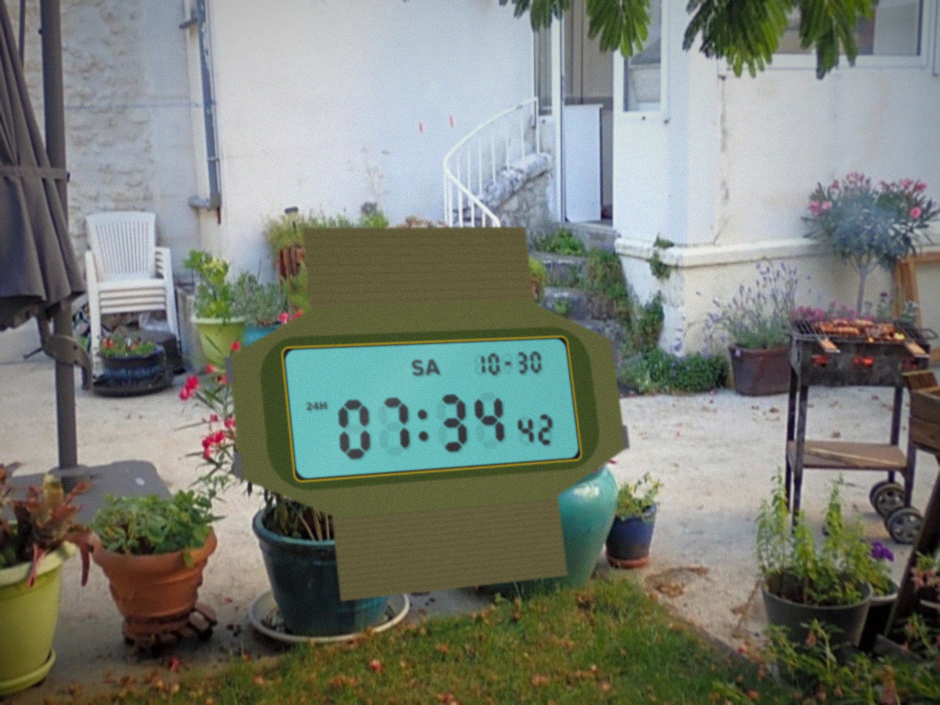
7:34:42
